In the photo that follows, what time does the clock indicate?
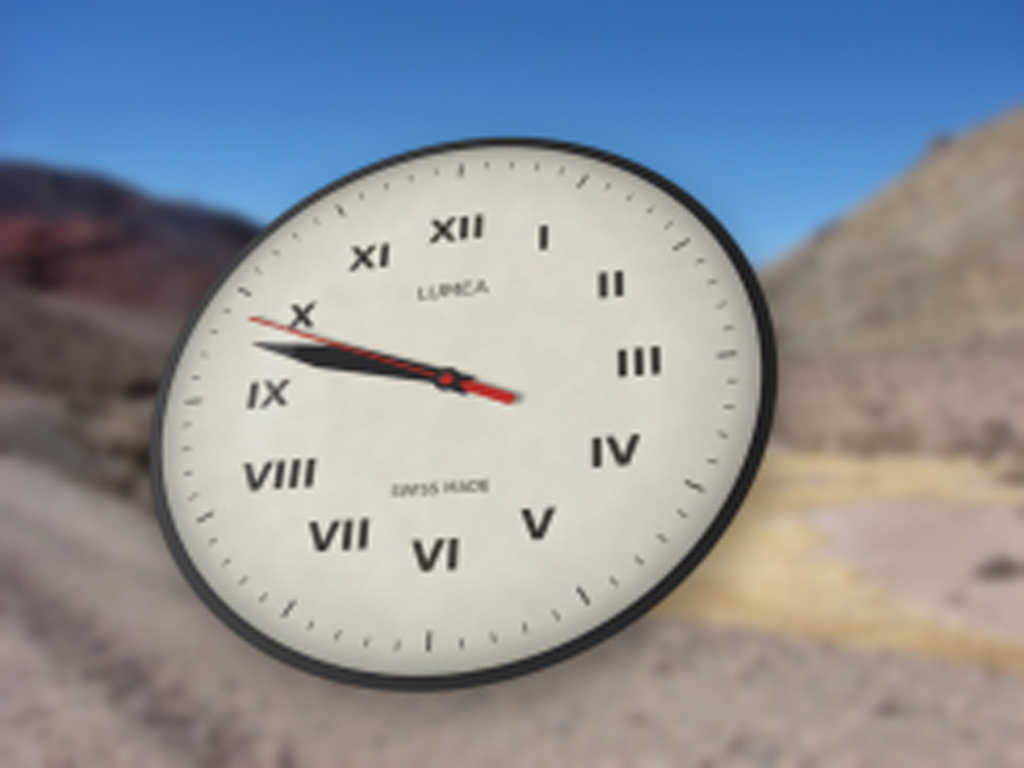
9:47:49
